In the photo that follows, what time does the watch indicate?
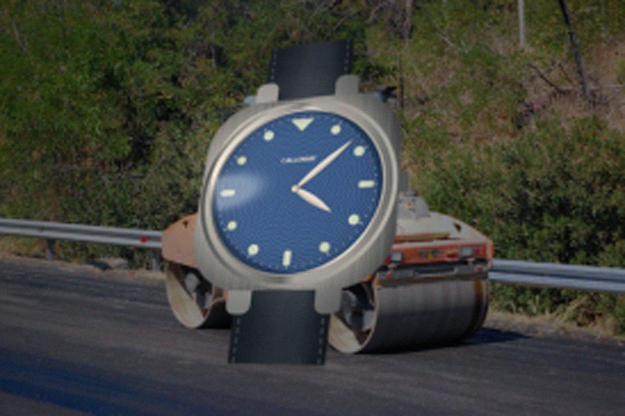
4:08
